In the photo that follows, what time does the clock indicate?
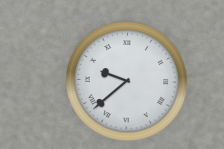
9:38
